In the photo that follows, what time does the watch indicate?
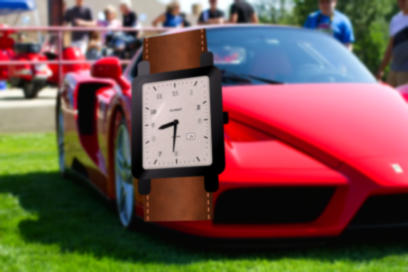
8:31
